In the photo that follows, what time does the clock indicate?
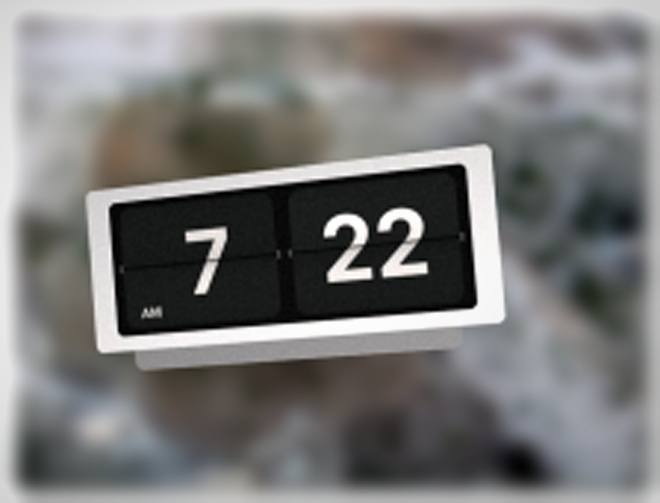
7:22
